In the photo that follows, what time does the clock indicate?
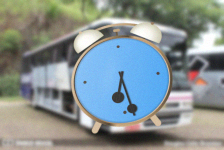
6:28
